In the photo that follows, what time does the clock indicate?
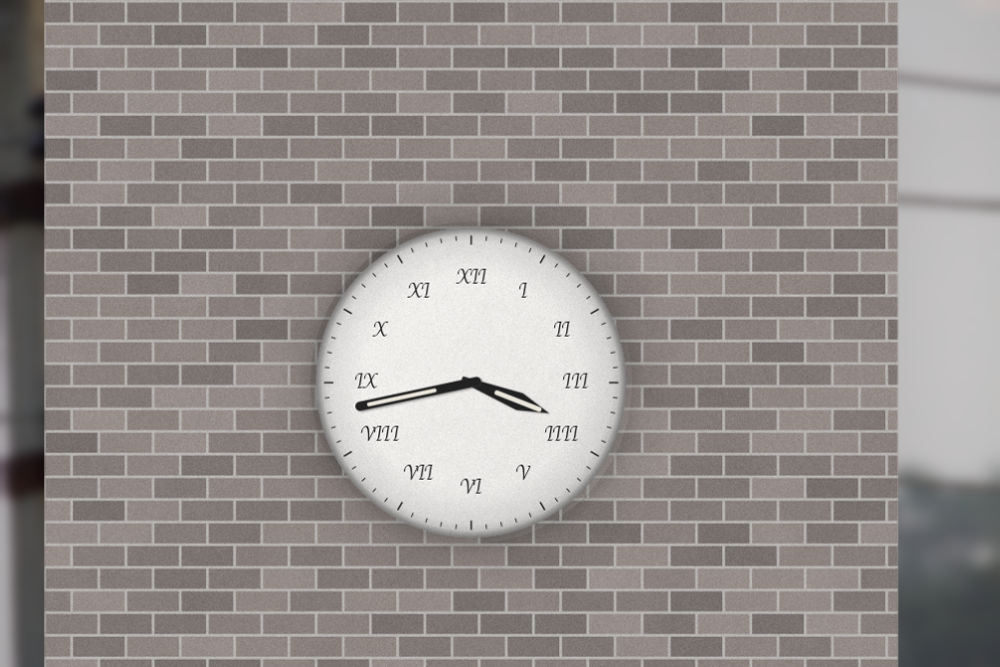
3:43
